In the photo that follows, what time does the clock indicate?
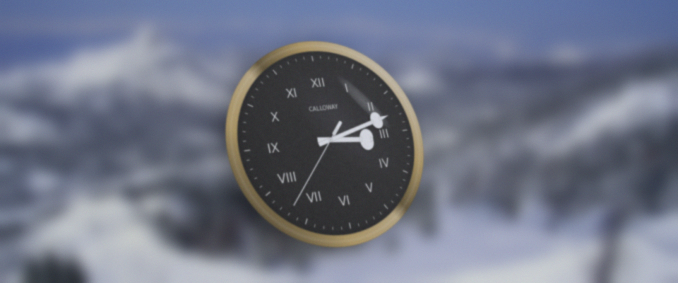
3:12:37
